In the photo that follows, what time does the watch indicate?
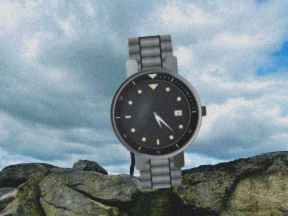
5:23
